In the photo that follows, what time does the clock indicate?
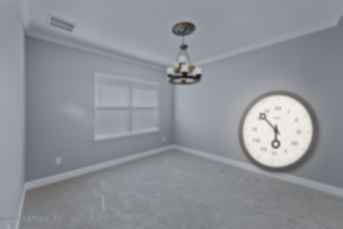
5:52
